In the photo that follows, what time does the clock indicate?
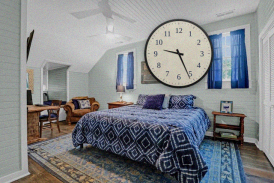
9:26
